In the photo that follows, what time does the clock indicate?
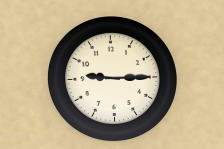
9:15
